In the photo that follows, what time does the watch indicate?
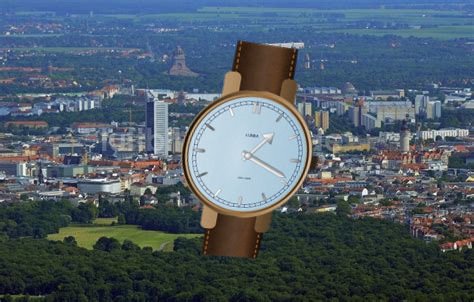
1:19
